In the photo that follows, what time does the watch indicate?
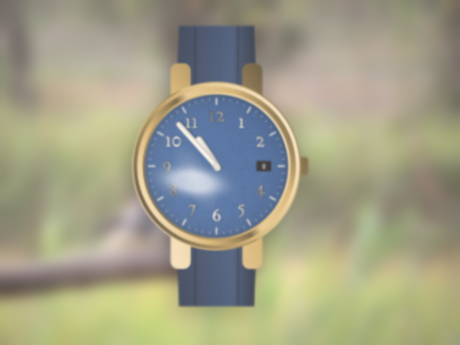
10:53
